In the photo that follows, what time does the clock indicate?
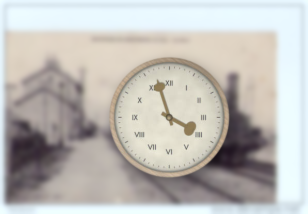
3:57
